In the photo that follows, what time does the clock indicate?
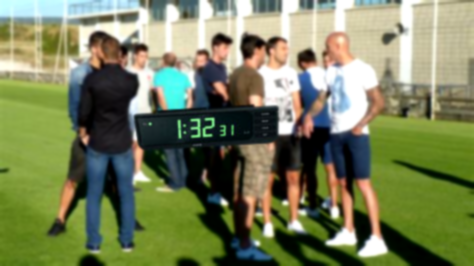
1:32:31
